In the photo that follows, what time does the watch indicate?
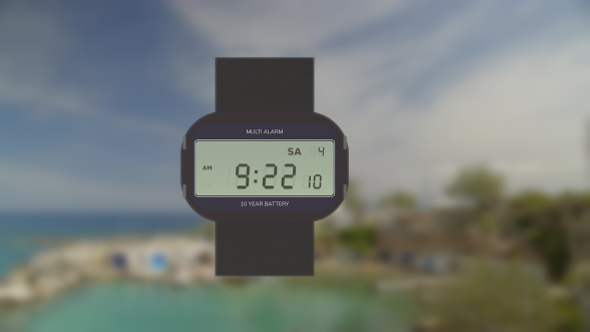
9:22:10
